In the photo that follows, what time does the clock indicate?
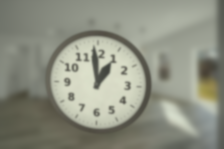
12:59
